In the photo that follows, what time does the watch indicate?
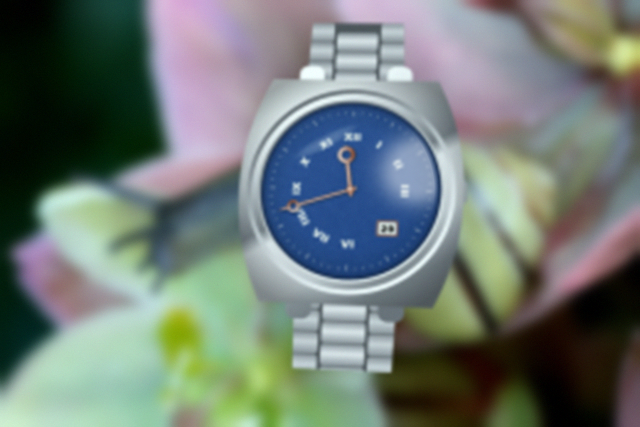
11:42
